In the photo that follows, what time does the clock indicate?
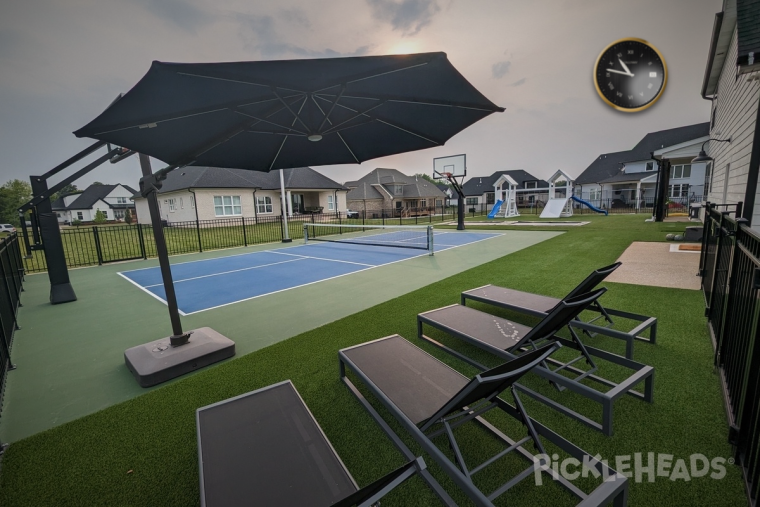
10:47
